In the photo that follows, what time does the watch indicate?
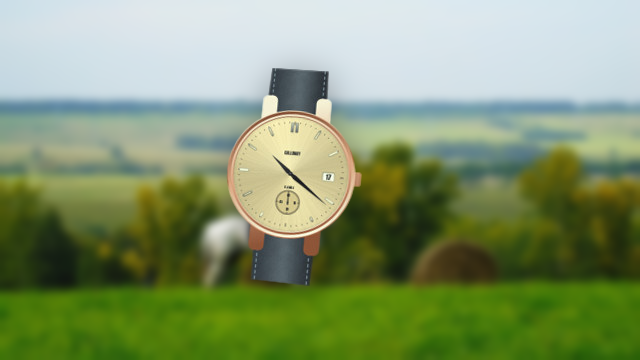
10:21
